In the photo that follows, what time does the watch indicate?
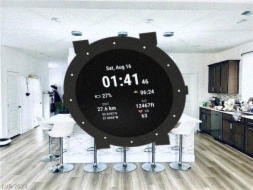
1:41
